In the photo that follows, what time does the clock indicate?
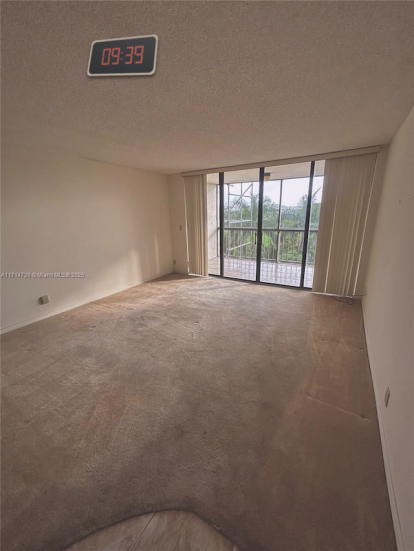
9:39
